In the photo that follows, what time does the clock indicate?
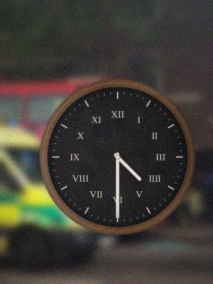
4:30
